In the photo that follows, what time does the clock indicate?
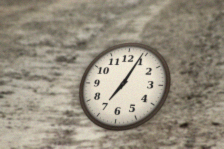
7:04
